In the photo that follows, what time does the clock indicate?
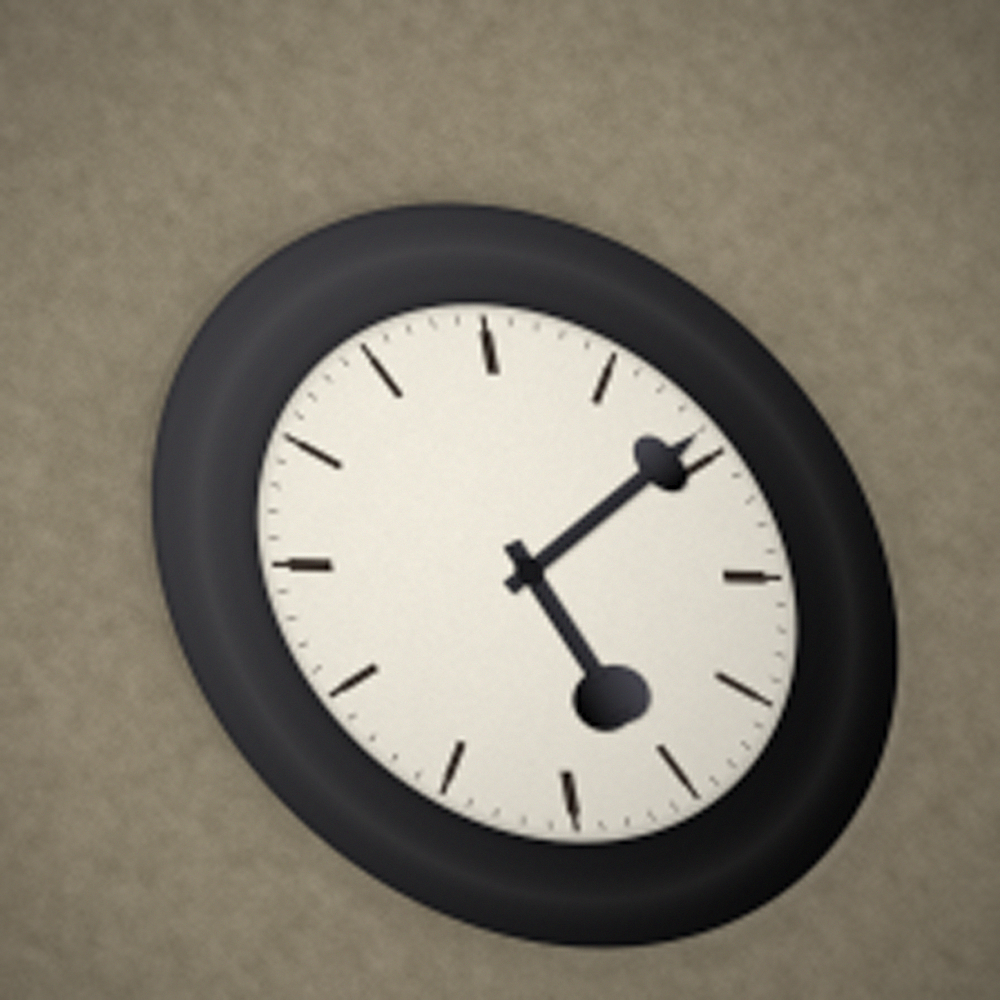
5:09
